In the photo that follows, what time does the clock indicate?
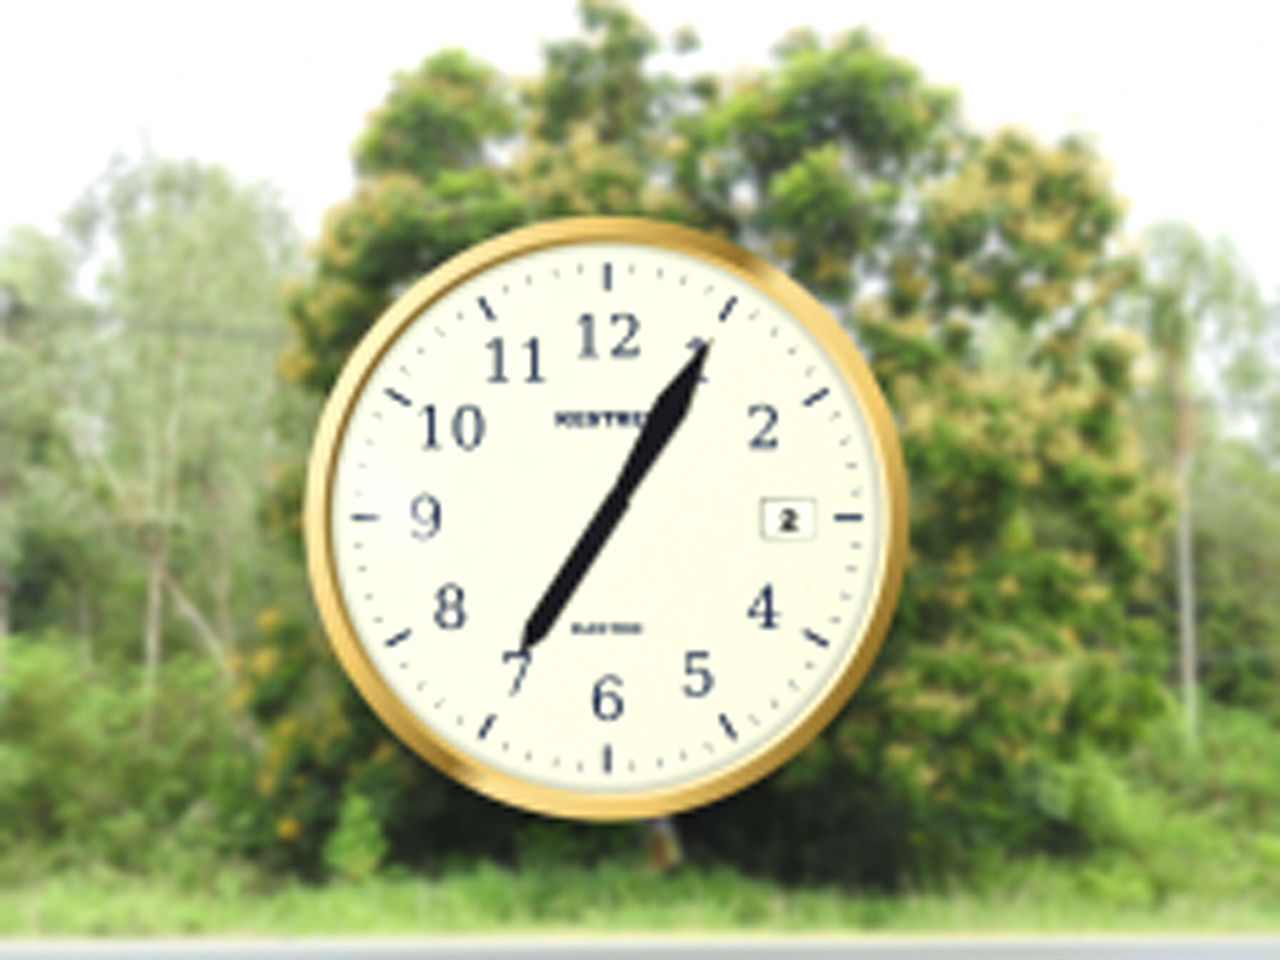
7:05
